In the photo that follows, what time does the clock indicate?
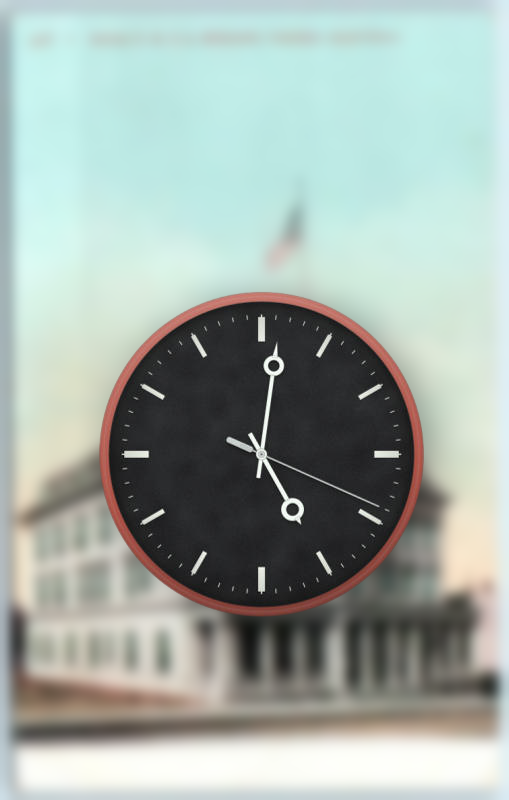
5:01:19
